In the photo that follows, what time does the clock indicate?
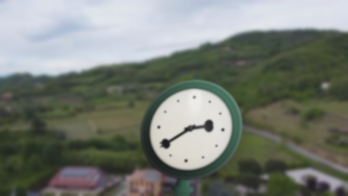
2:39
